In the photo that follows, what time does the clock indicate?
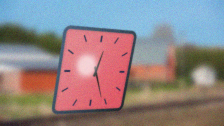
12:26
